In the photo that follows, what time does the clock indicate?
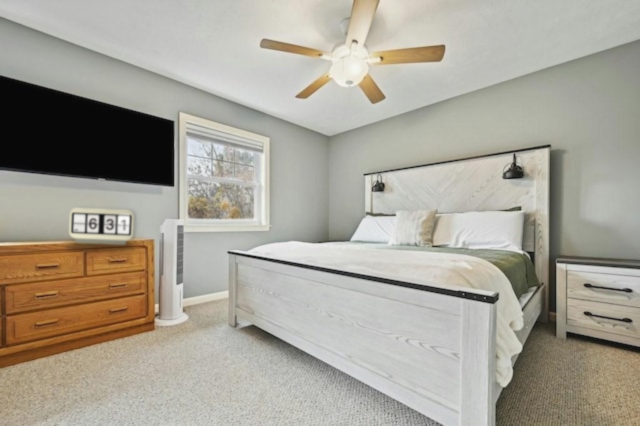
6:31
